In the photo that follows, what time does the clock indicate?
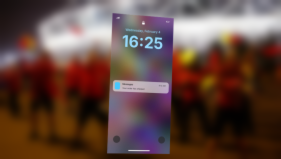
16:25
